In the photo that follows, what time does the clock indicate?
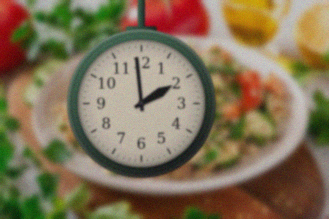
1:59
